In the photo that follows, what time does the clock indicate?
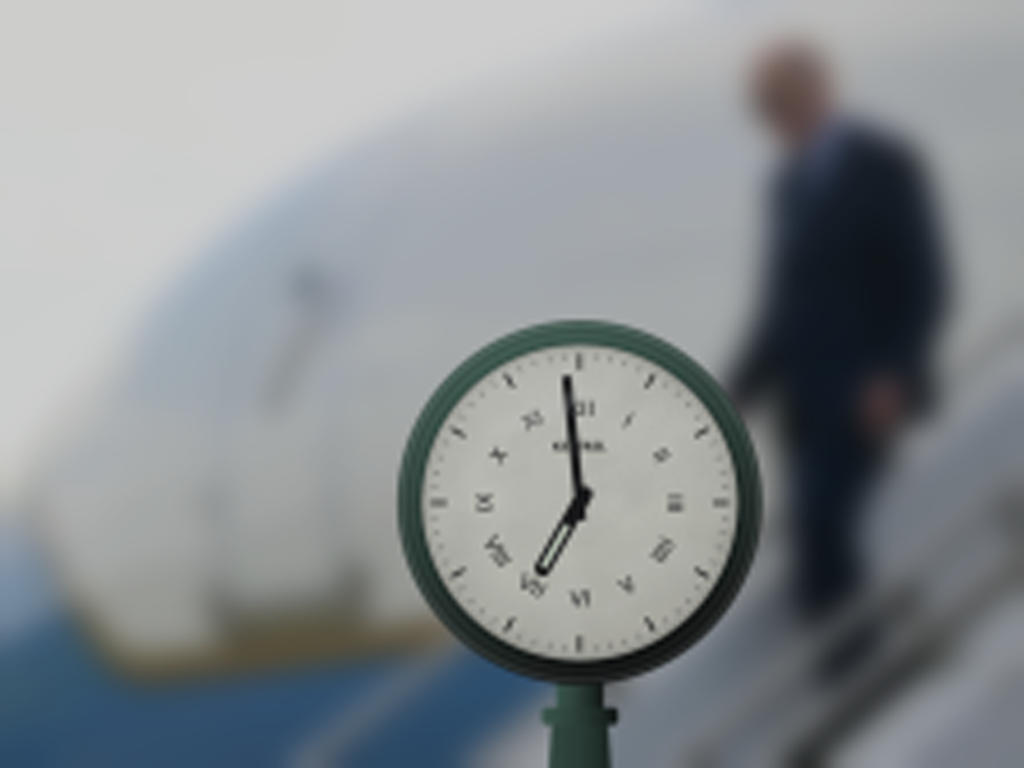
6:59
